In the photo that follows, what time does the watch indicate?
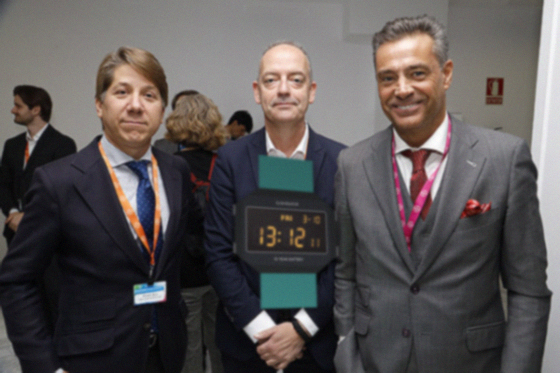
13:12
